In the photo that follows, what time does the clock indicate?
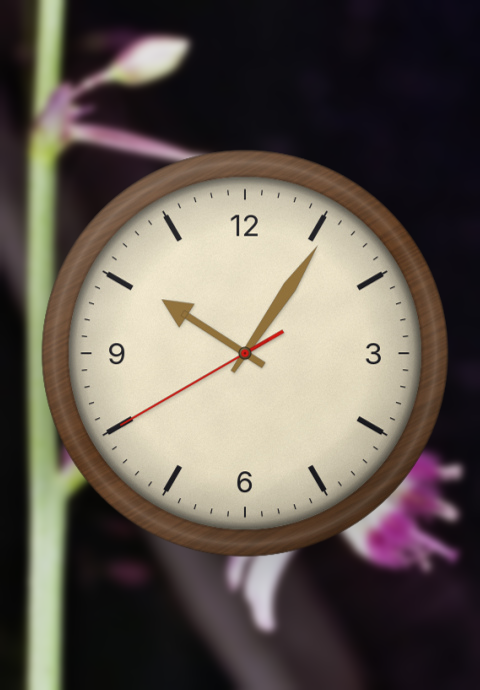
10:05:40
